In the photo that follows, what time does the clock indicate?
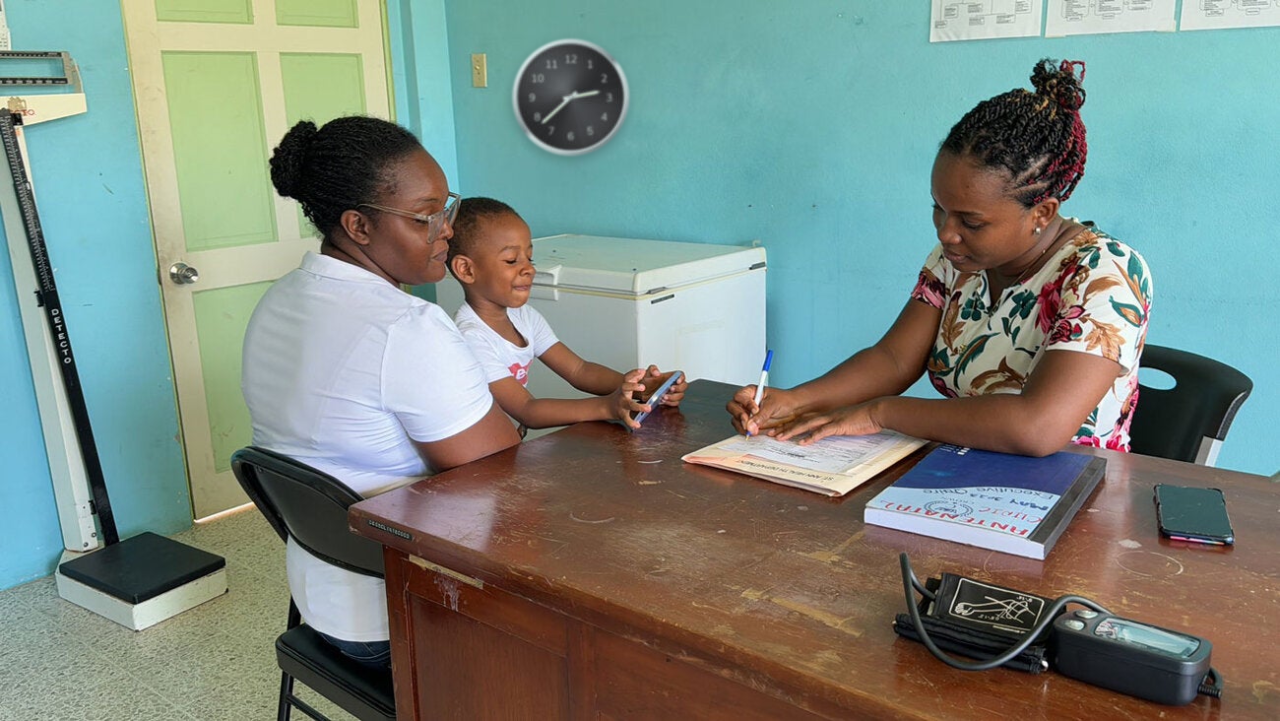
2:38
